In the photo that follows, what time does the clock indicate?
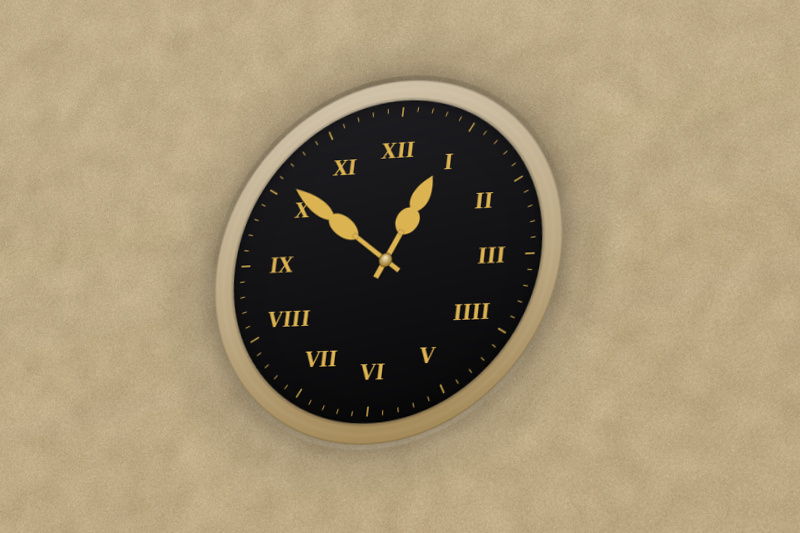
12:51
